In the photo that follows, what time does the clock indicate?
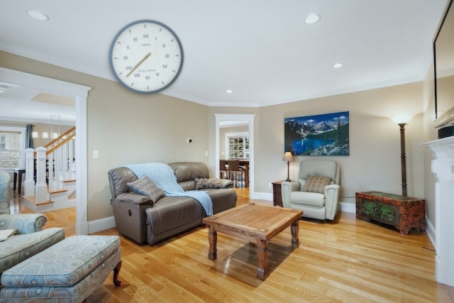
7:38
